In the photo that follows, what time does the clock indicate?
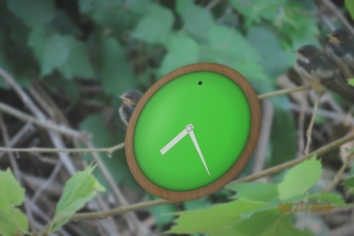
7:24
